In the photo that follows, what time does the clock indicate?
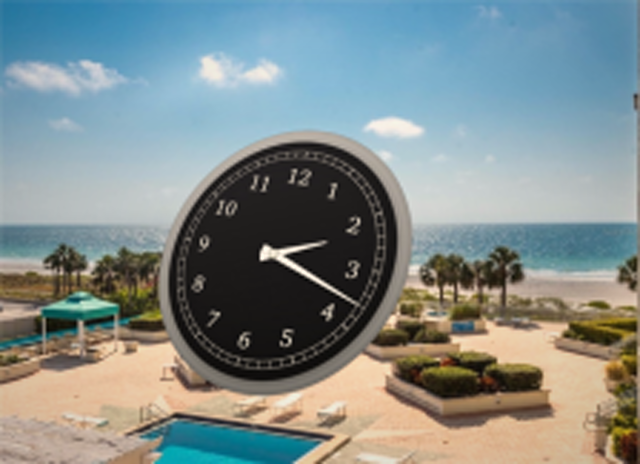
2:18
